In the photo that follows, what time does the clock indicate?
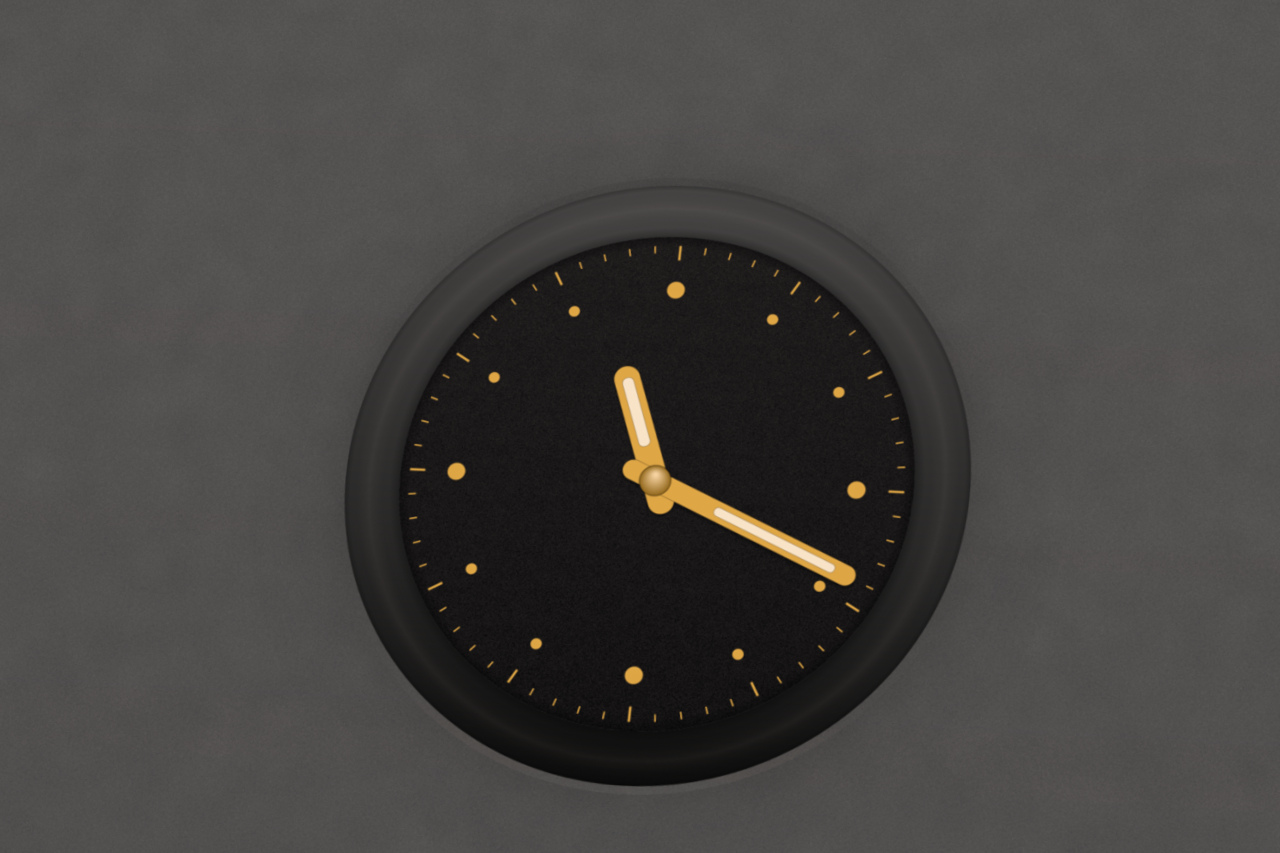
11:19
